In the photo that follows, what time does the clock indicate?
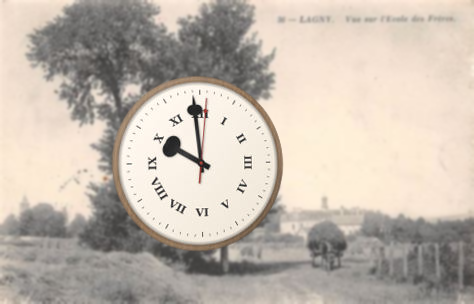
9:59:01
